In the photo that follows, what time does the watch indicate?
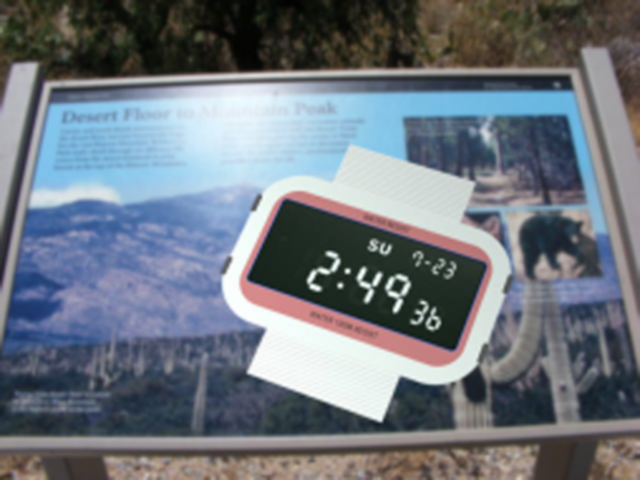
2:49:36
